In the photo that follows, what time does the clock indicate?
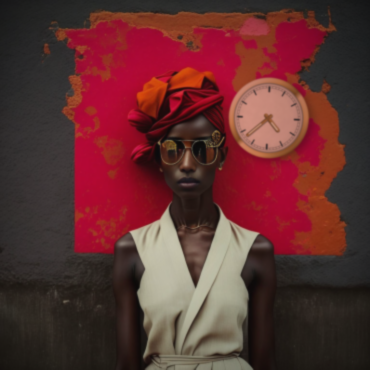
4:38
